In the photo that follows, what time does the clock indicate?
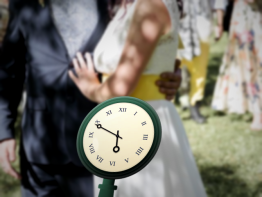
5:49
